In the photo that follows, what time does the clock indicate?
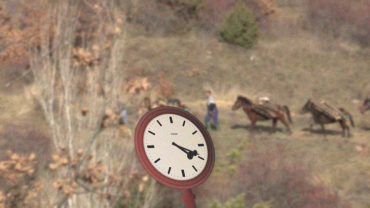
4:19
